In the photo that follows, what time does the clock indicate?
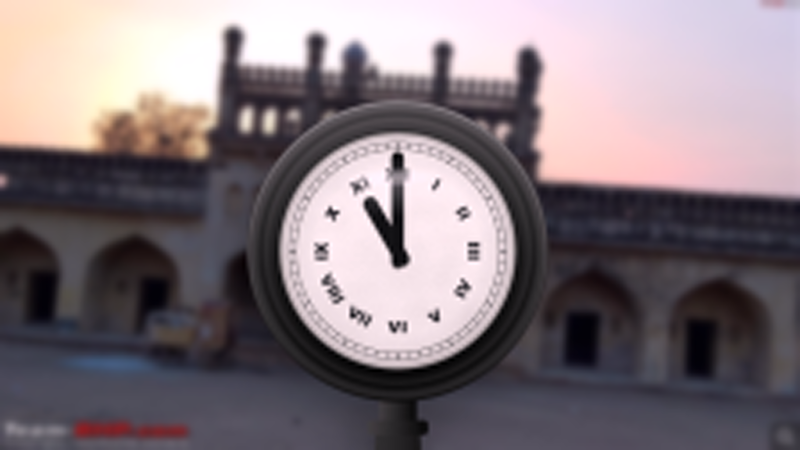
11:00
